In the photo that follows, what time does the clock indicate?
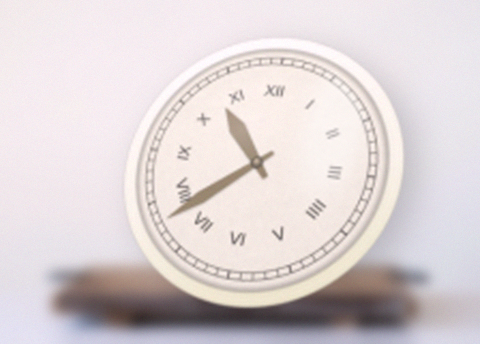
10:38
